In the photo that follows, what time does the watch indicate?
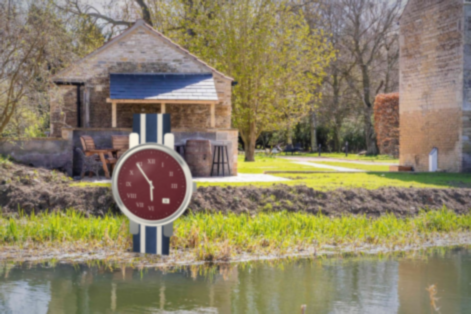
5:54
